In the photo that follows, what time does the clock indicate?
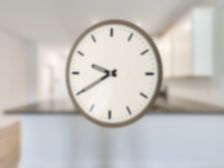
9:40
